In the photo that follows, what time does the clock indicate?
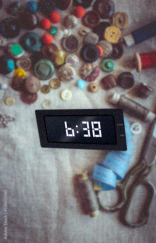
6:38
